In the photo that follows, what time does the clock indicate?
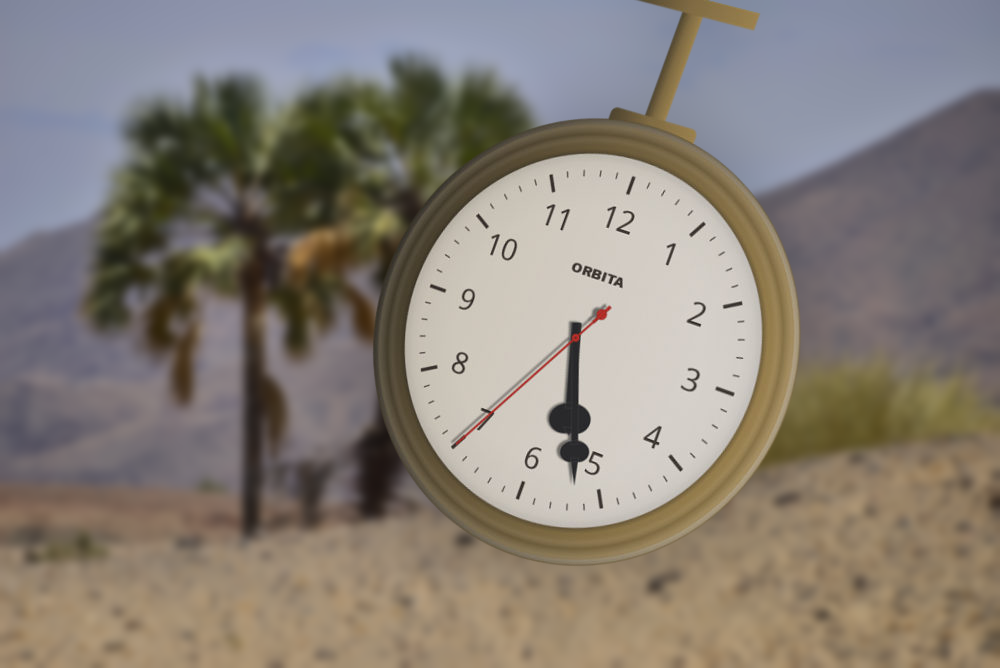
5:26:35
